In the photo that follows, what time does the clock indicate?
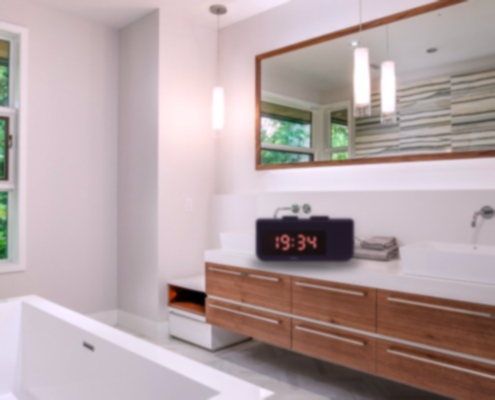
19:34
